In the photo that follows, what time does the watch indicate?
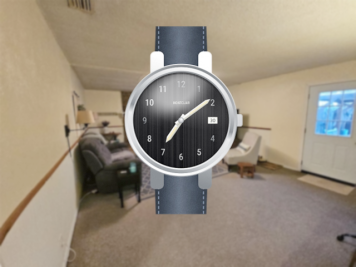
7:09
